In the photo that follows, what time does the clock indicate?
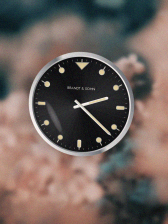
2:22
